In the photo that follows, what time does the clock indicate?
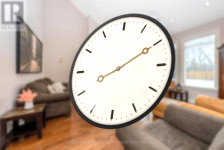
8:10
